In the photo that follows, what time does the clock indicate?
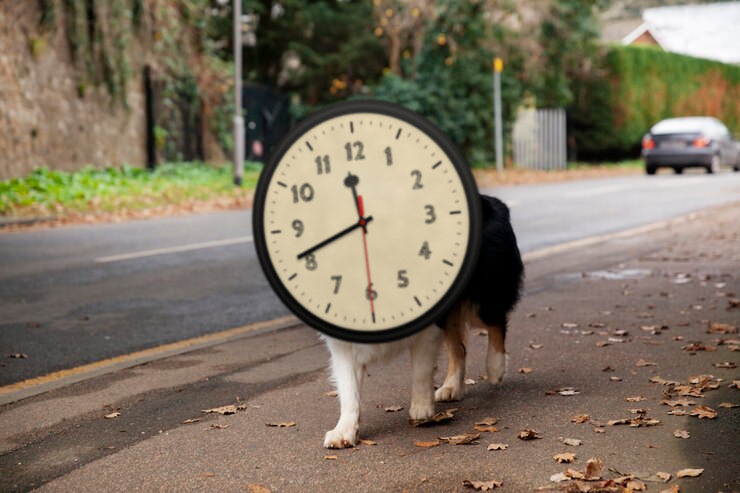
11:41:30
